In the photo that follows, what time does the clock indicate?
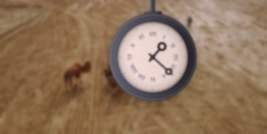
1:22
